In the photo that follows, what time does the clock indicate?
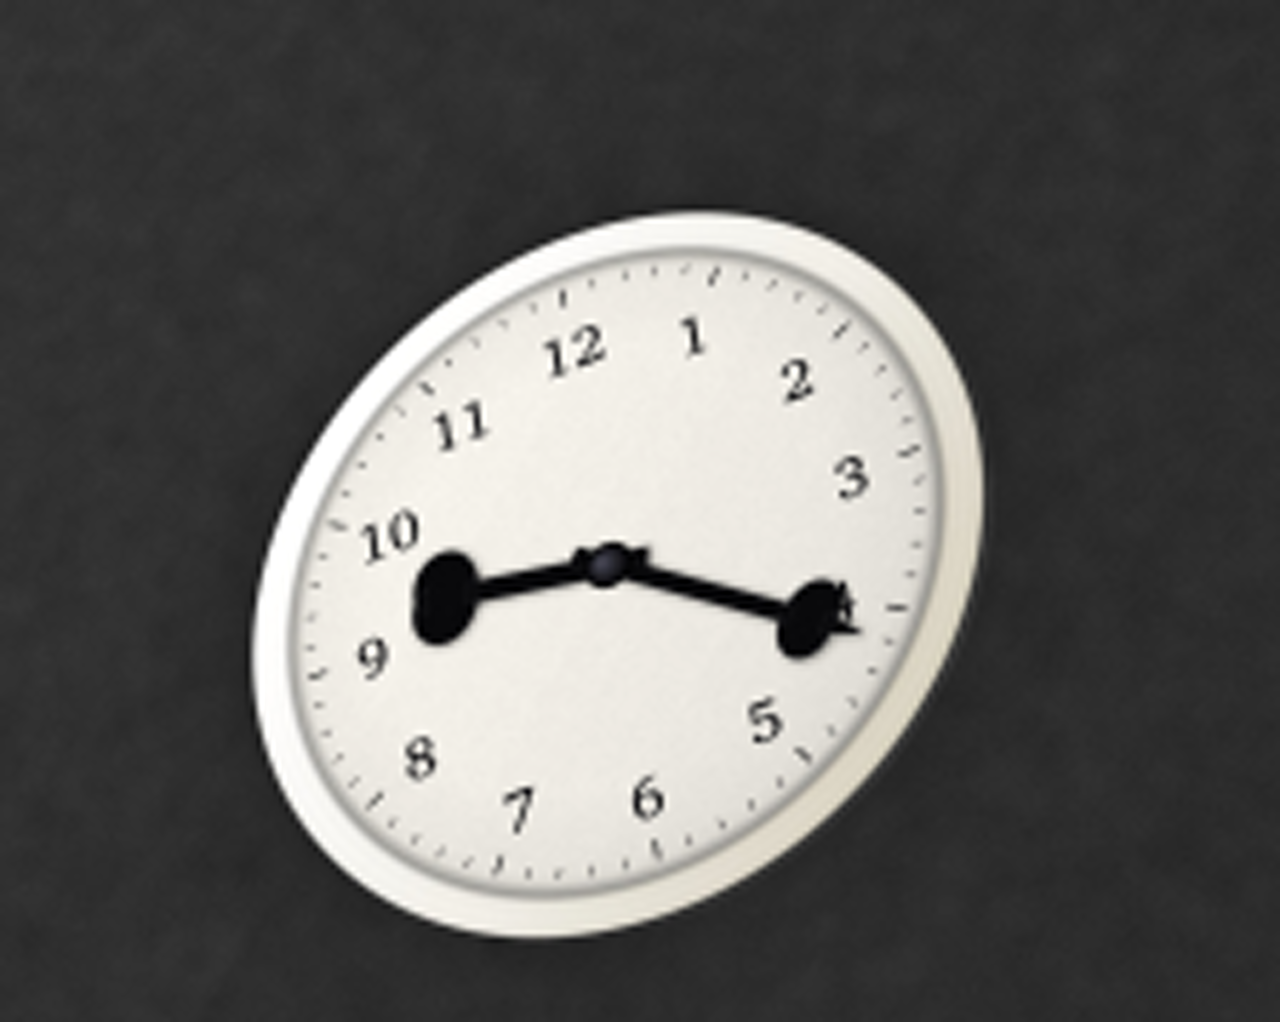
9:21
